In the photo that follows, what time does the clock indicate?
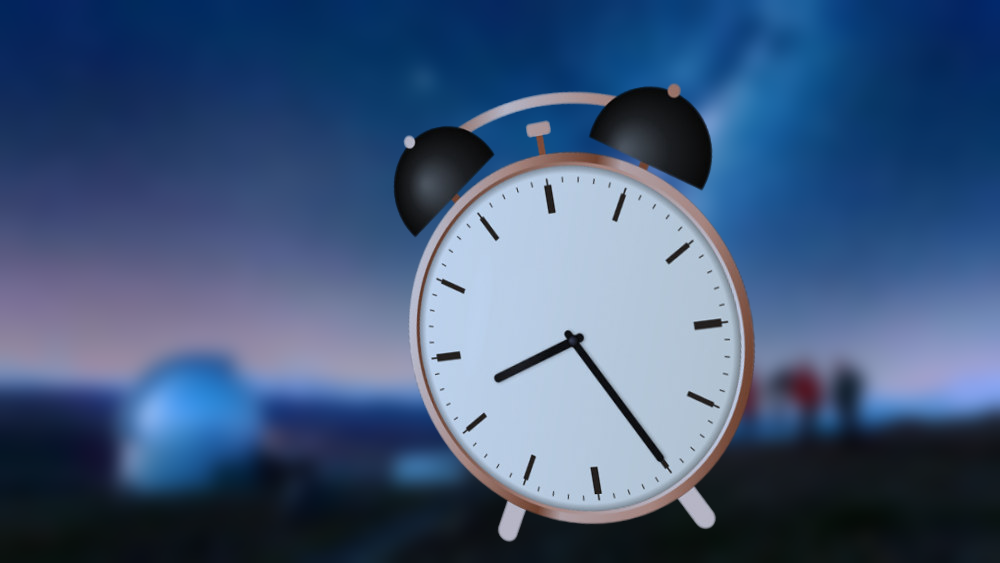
8:25
